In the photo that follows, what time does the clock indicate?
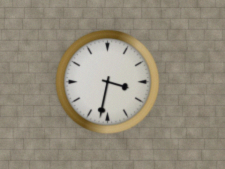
3:32
